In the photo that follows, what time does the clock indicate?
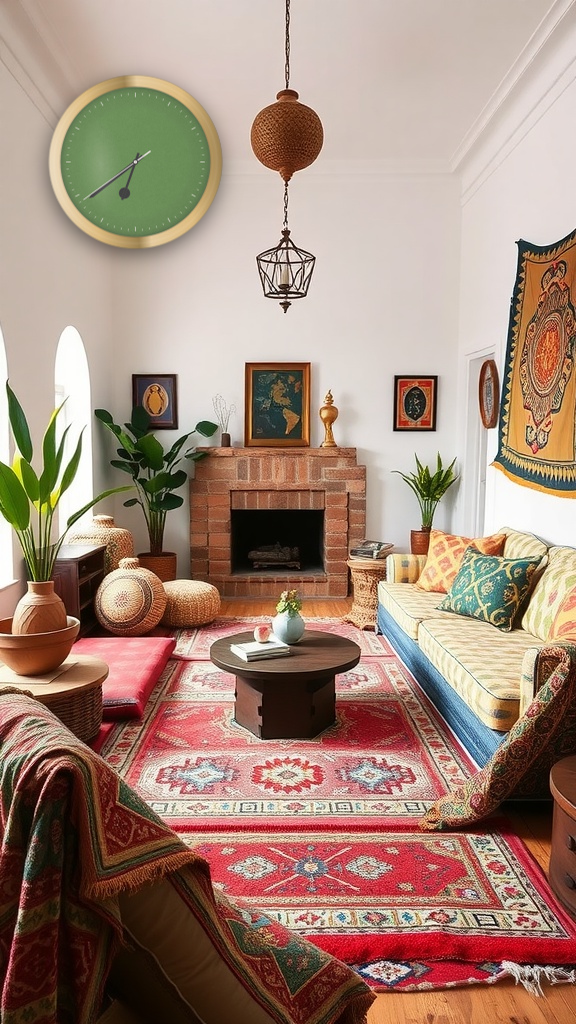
6:38:39
